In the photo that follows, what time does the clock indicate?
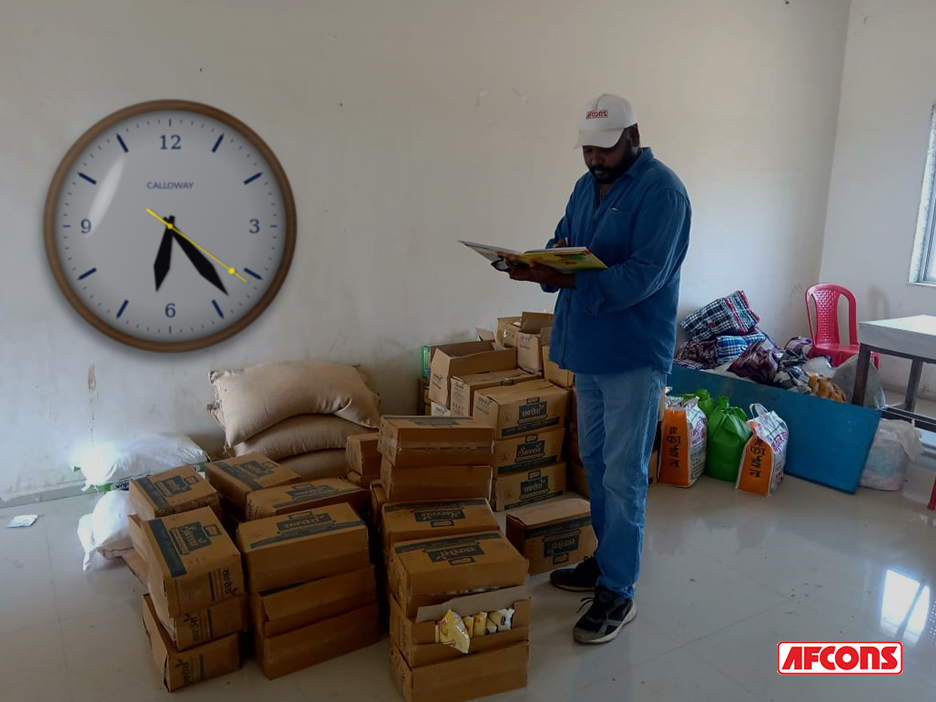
6:23:21
